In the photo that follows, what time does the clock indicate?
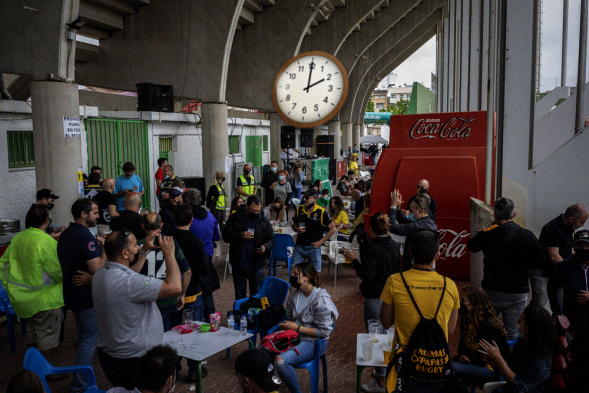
2:00
